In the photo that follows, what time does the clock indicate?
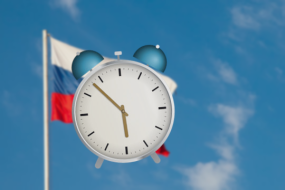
5:53
